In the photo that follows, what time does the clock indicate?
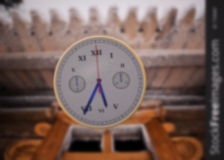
5:35
